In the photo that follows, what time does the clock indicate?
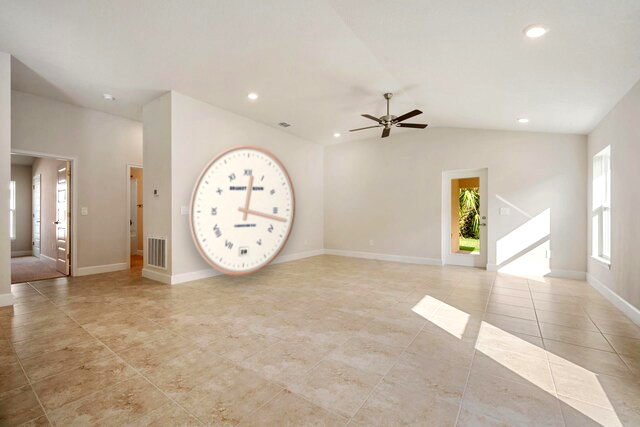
12:17
